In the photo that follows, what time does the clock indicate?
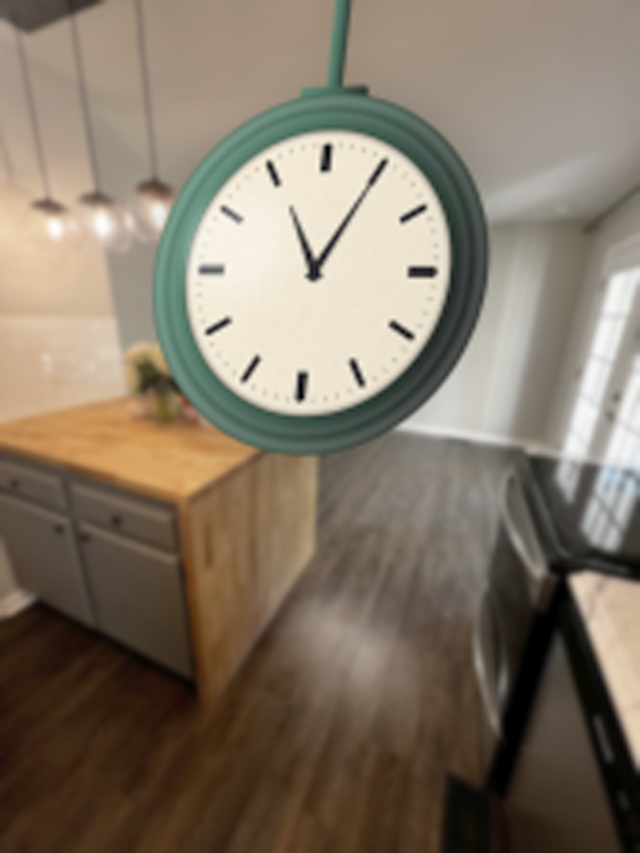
11:05
